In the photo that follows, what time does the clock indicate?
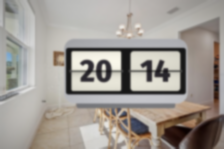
20:14
